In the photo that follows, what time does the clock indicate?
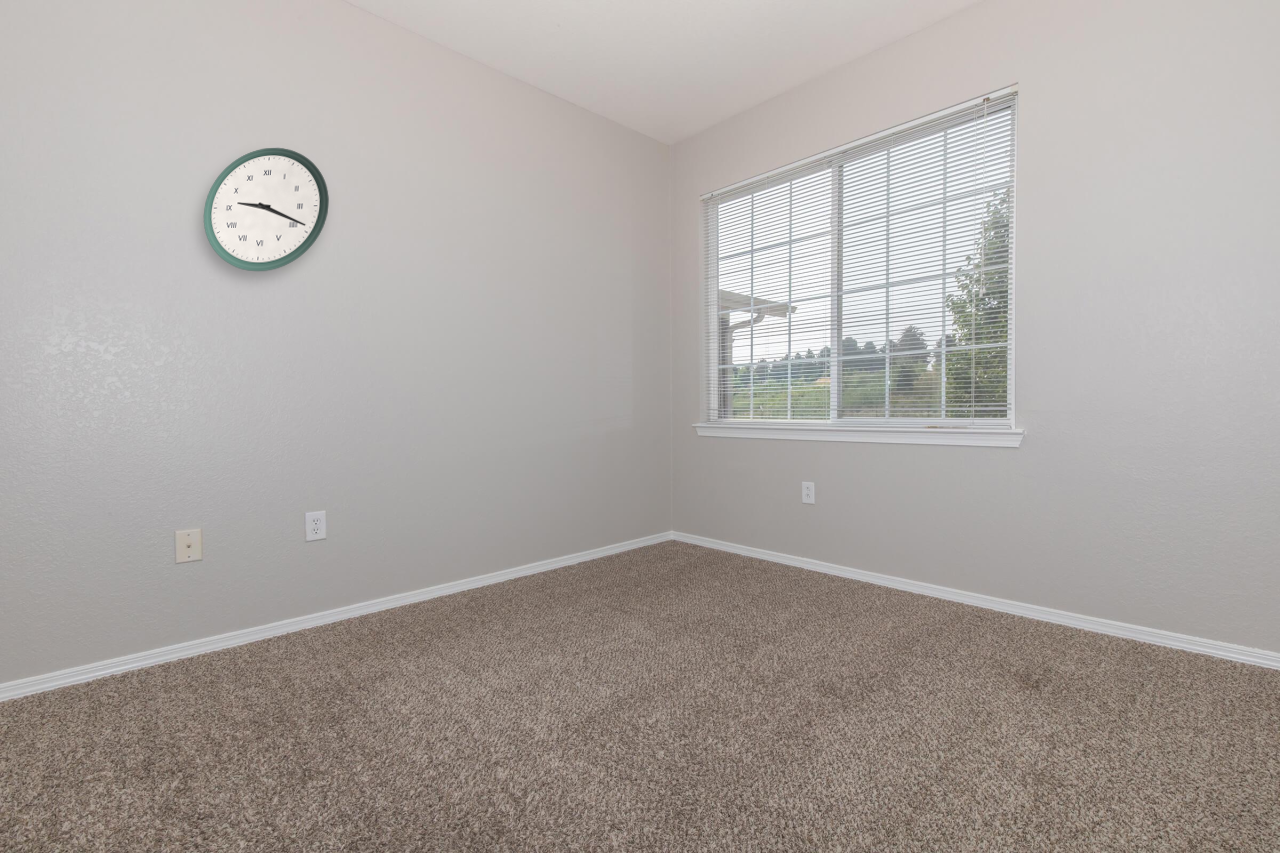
9:19
